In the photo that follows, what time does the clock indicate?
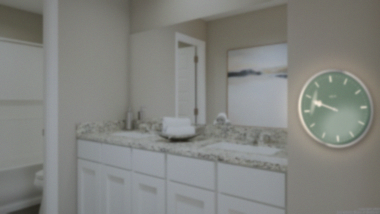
9:49
